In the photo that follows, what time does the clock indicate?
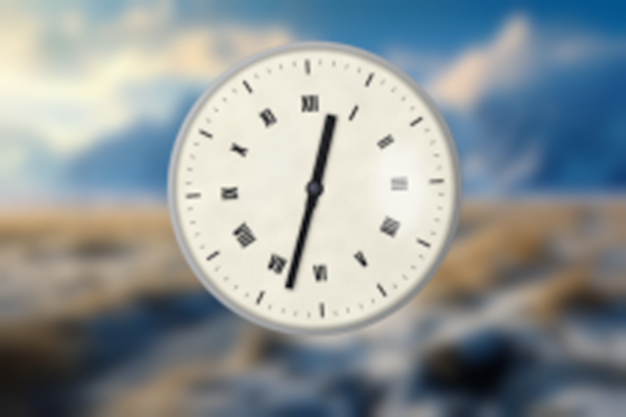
12:33
